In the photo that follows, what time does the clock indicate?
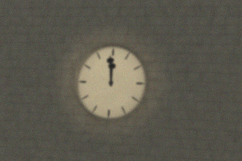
11:59
